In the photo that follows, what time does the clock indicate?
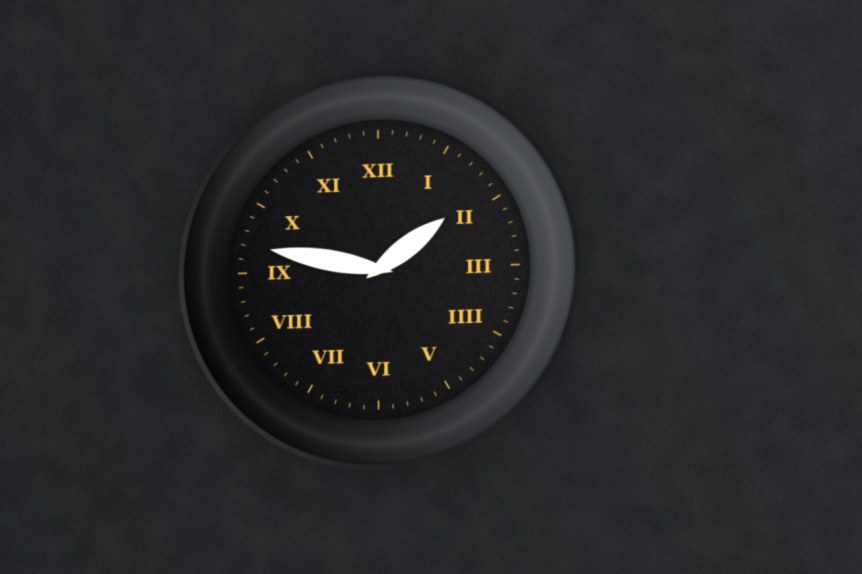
1:47
